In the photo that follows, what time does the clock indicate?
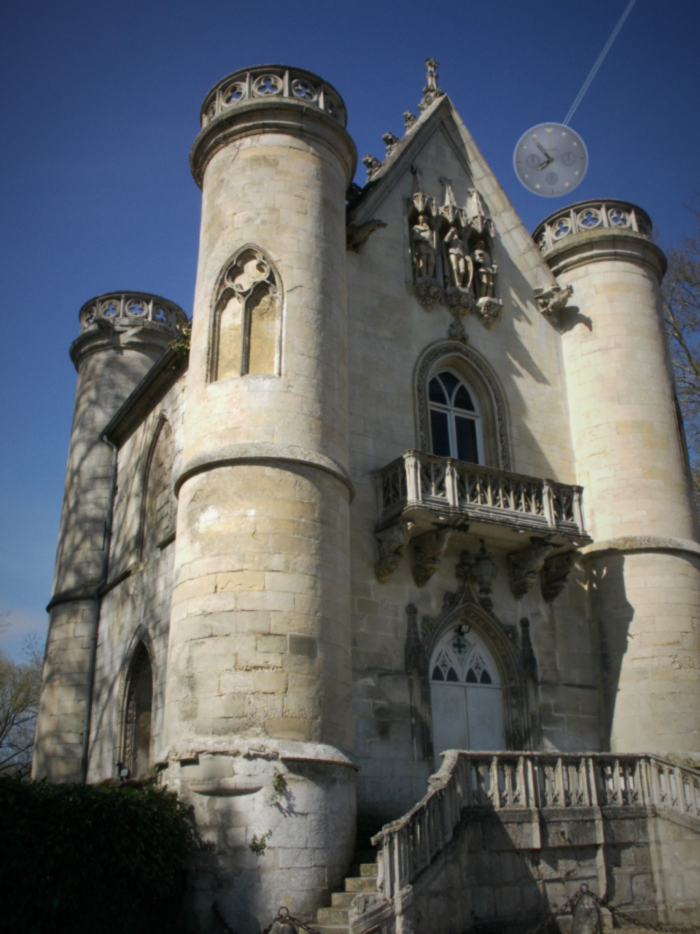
7:54
